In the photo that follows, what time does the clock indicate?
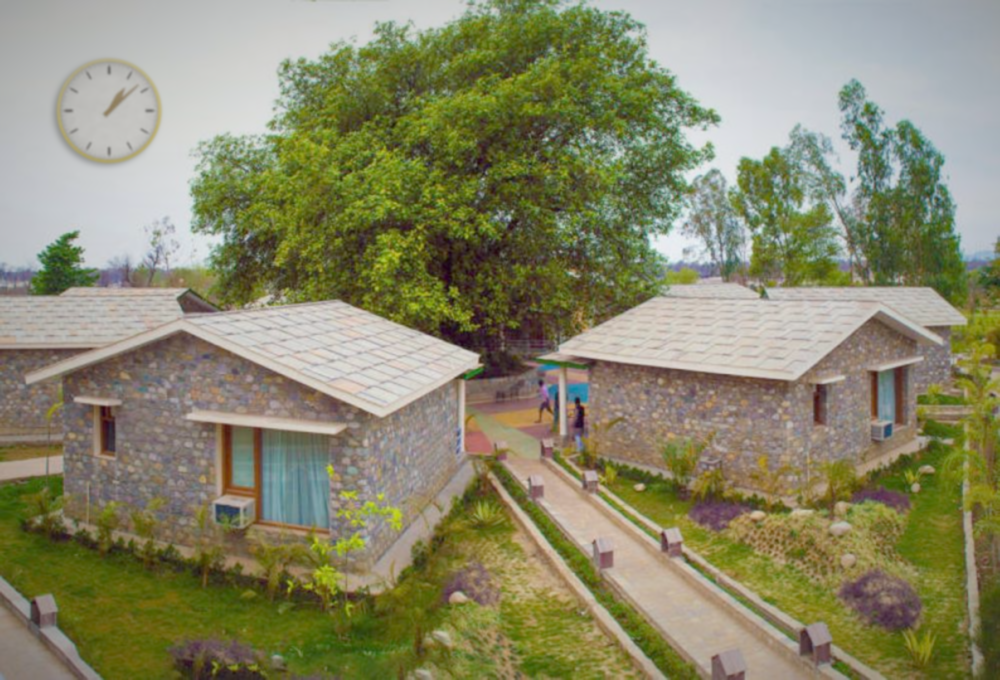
1:08
